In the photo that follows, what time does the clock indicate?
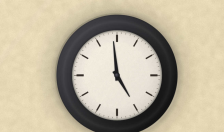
4:59
